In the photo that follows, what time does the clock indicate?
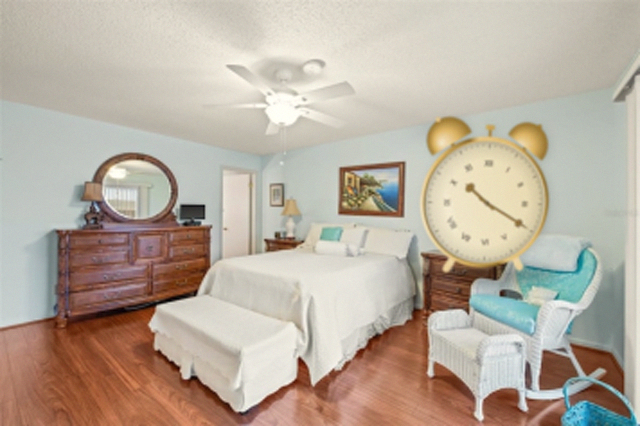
10:20
